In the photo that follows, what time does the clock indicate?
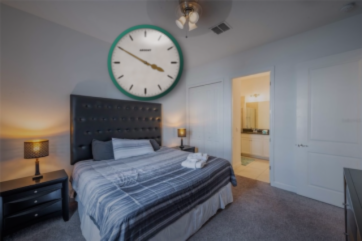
3:50
